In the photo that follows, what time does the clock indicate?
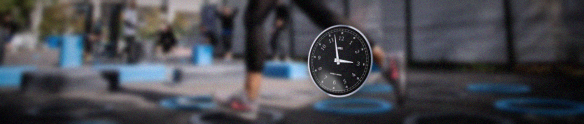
2:57
